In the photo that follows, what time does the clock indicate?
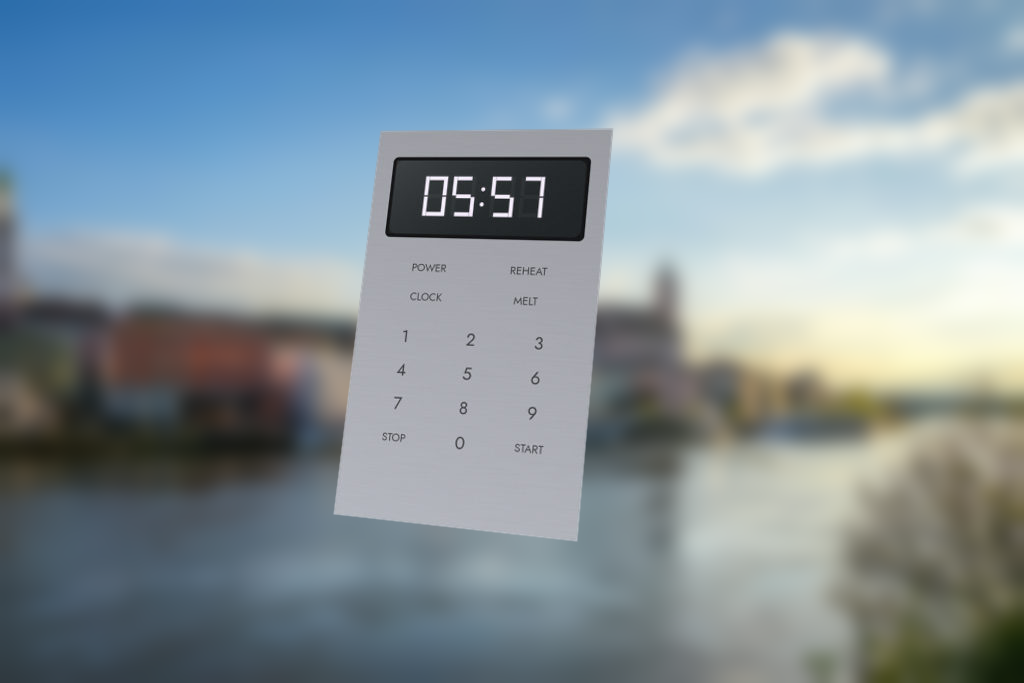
5:57
